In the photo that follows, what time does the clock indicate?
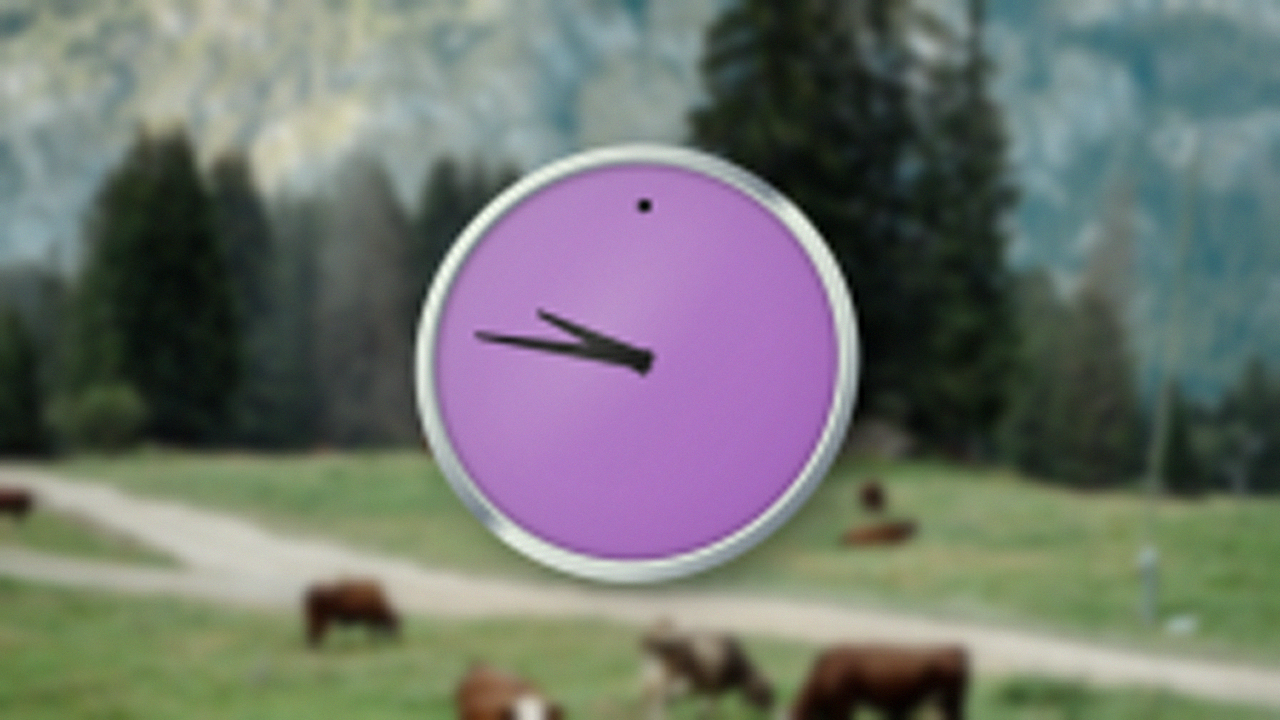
9:46
